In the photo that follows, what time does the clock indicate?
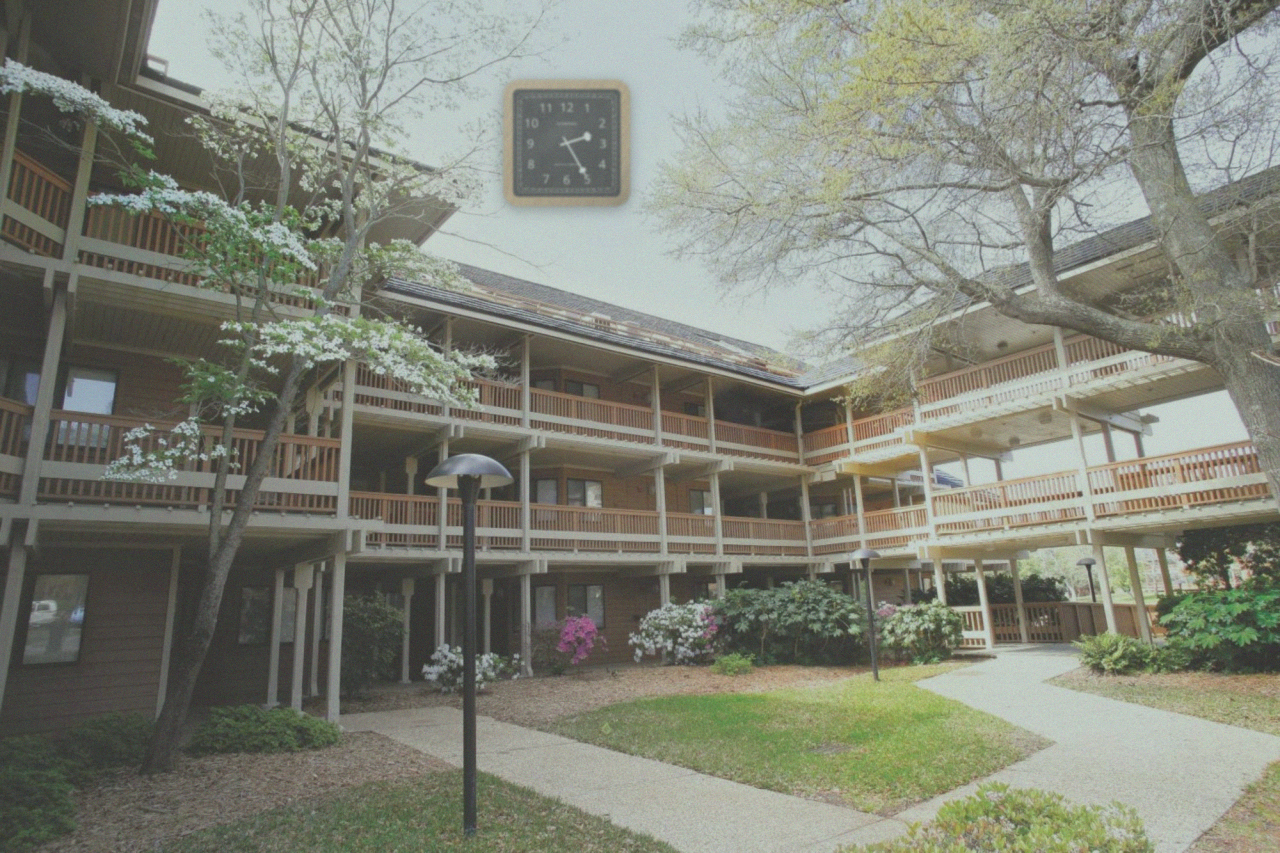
2:25
